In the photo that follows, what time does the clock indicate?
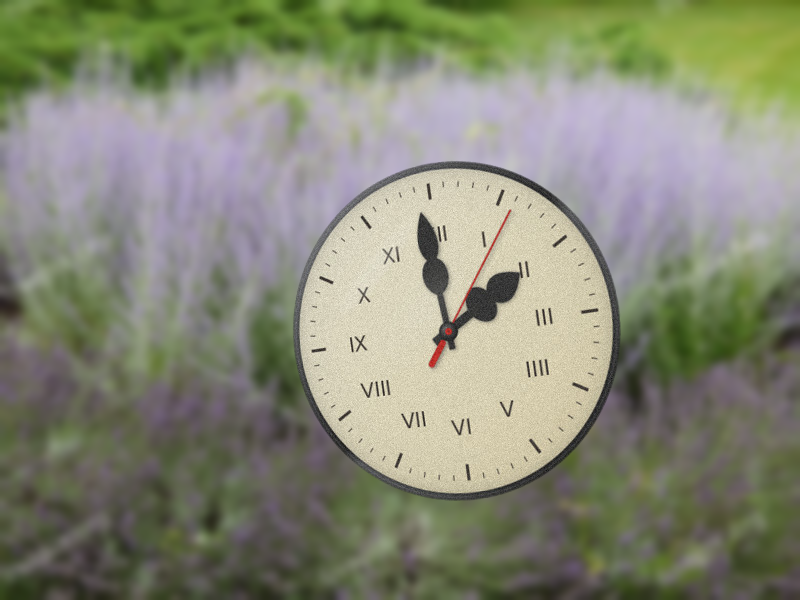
1:59:06
